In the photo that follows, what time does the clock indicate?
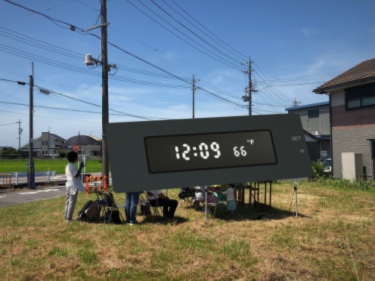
12:09
